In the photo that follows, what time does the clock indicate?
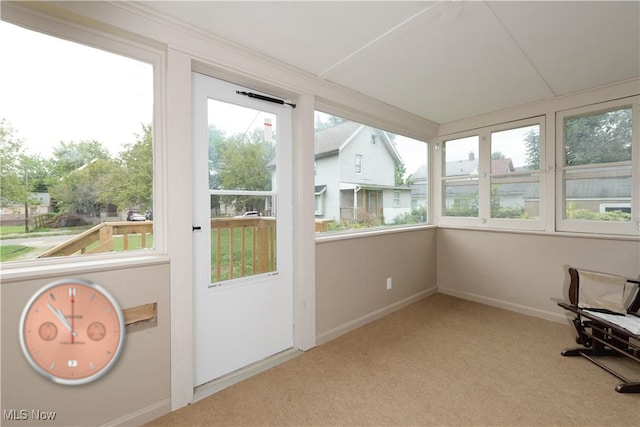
10:53
